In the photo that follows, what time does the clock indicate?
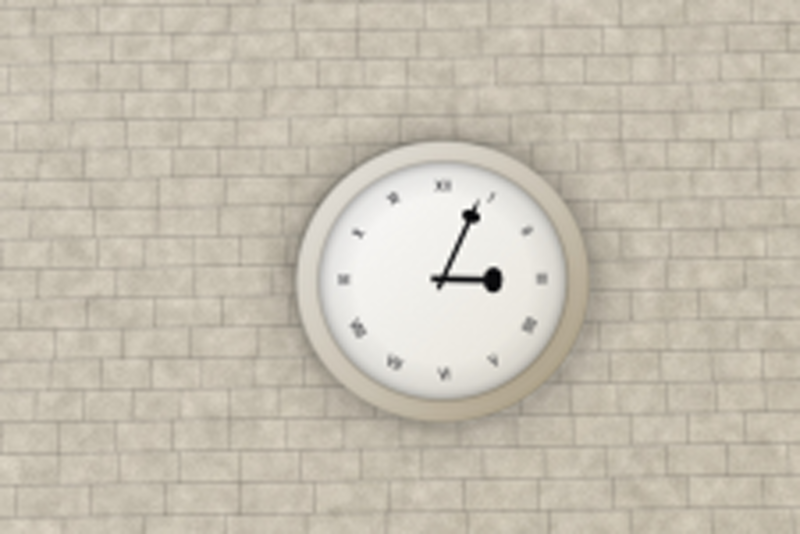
3:04
